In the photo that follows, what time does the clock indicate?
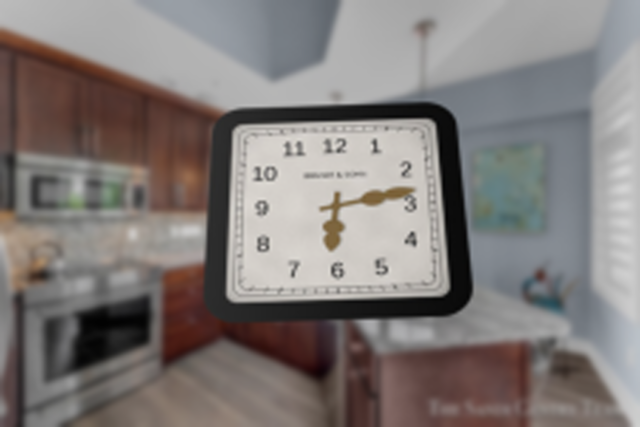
6:13
